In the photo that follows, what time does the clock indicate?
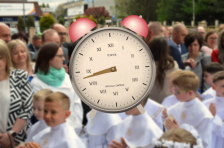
8:43
